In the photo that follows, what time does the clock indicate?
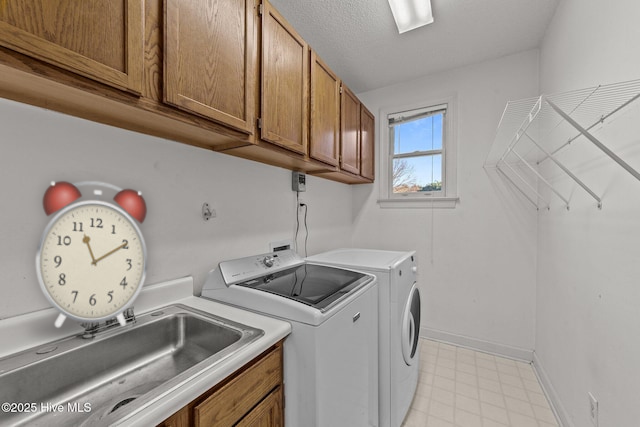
11:10
